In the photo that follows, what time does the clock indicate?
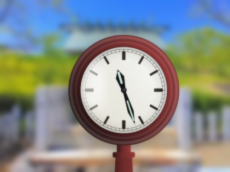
11:27
